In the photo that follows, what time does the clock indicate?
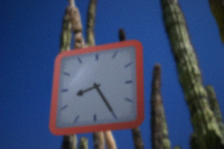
8:25
